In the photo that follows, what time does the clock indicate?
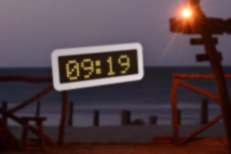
9:19
